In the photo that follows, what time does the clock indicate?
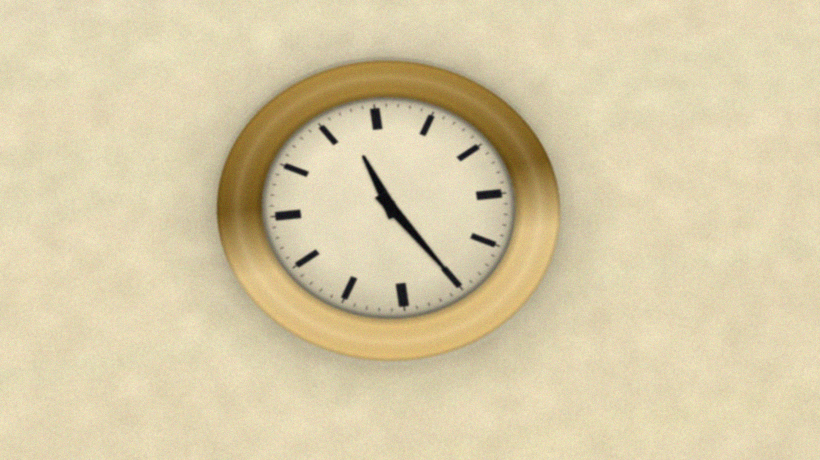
11:25
